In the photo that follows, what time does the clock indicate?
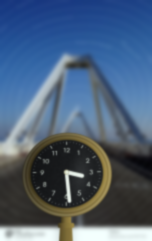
3:29
